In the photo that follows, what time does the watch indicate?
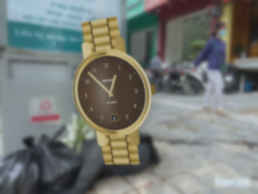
12:53
